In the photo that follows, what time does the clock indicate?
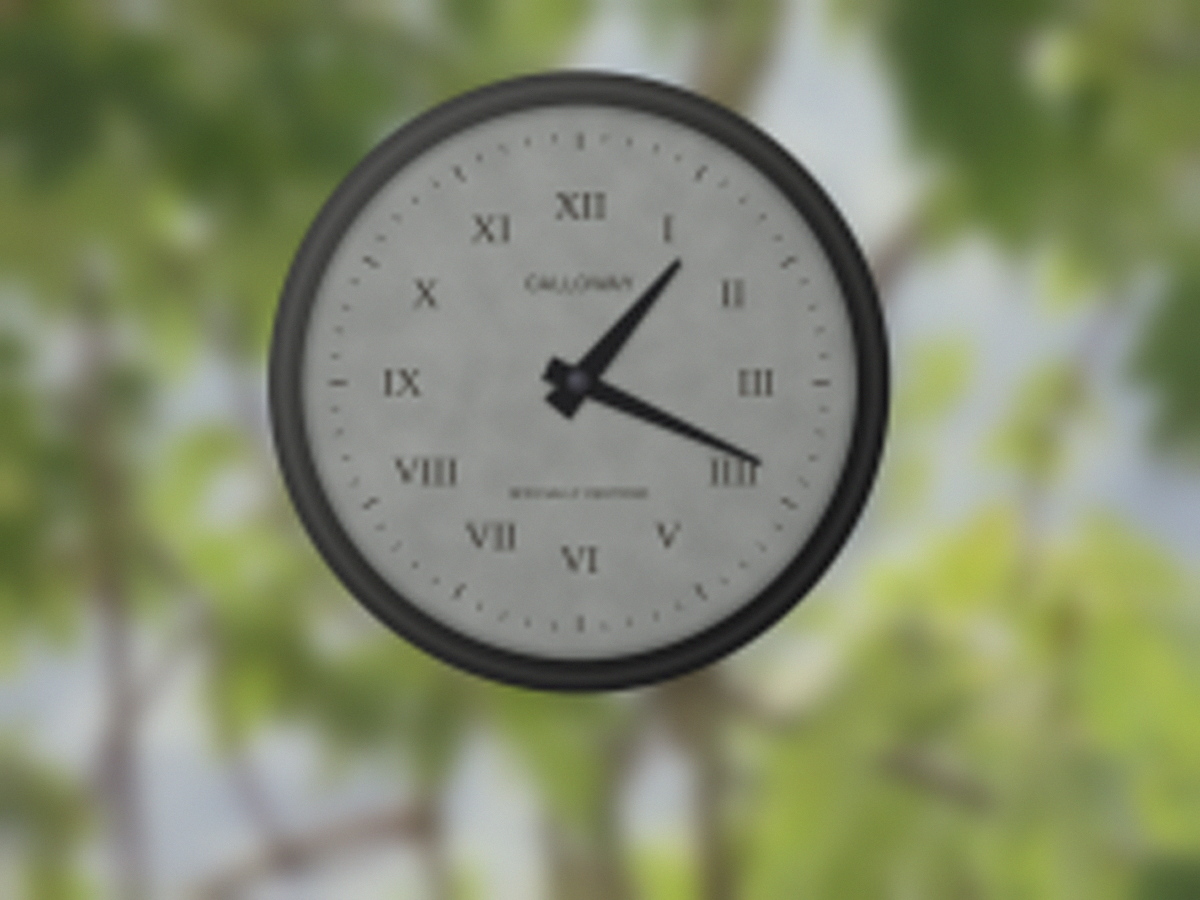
1:19
